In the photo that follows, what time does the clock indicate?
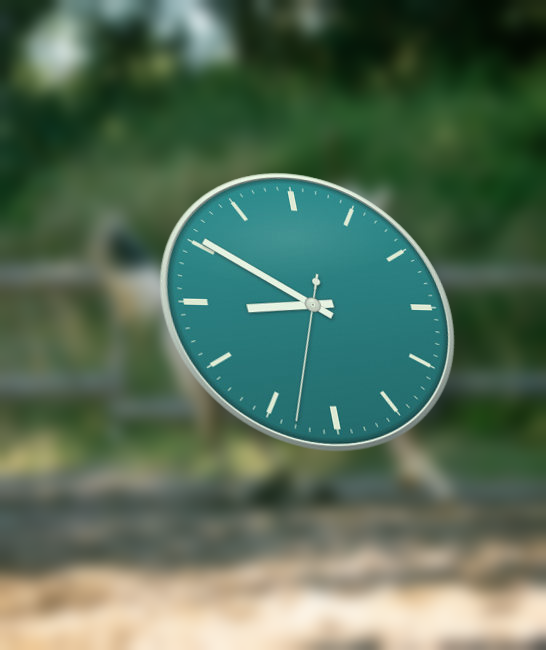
8:50:33
